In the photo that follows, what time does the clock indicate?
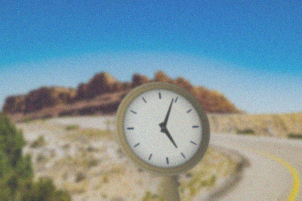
5:04
